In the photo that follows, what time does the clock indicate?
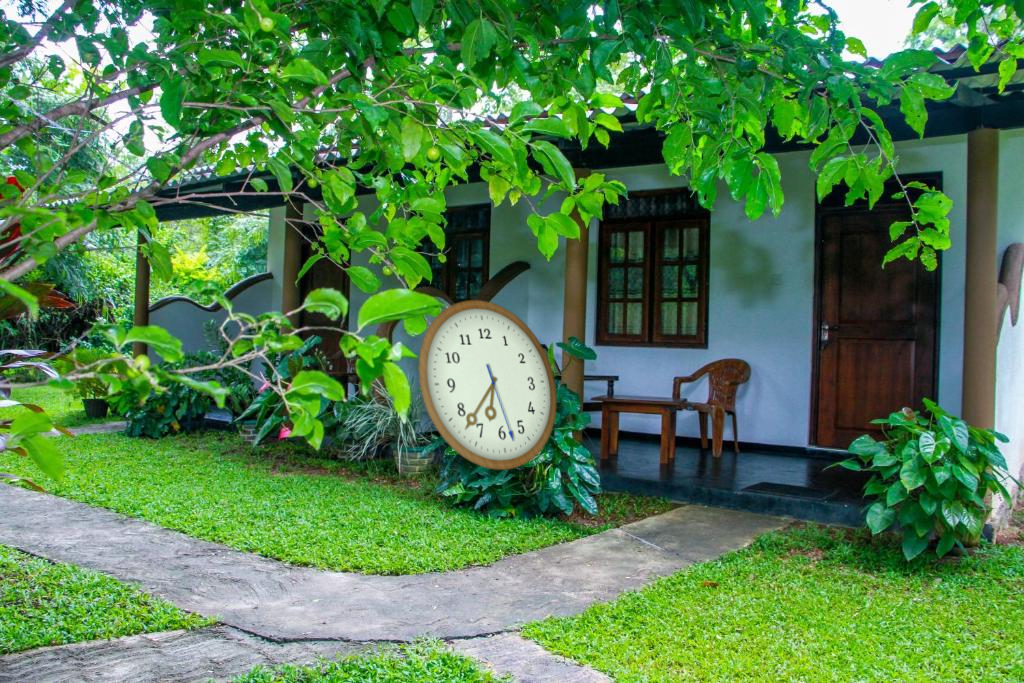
6:37:28
